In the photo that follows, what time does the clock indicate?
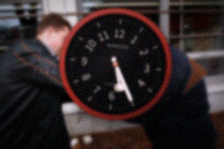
5:25
